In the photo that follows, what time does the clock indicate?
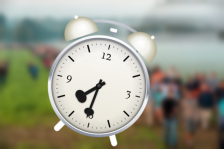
7:31
